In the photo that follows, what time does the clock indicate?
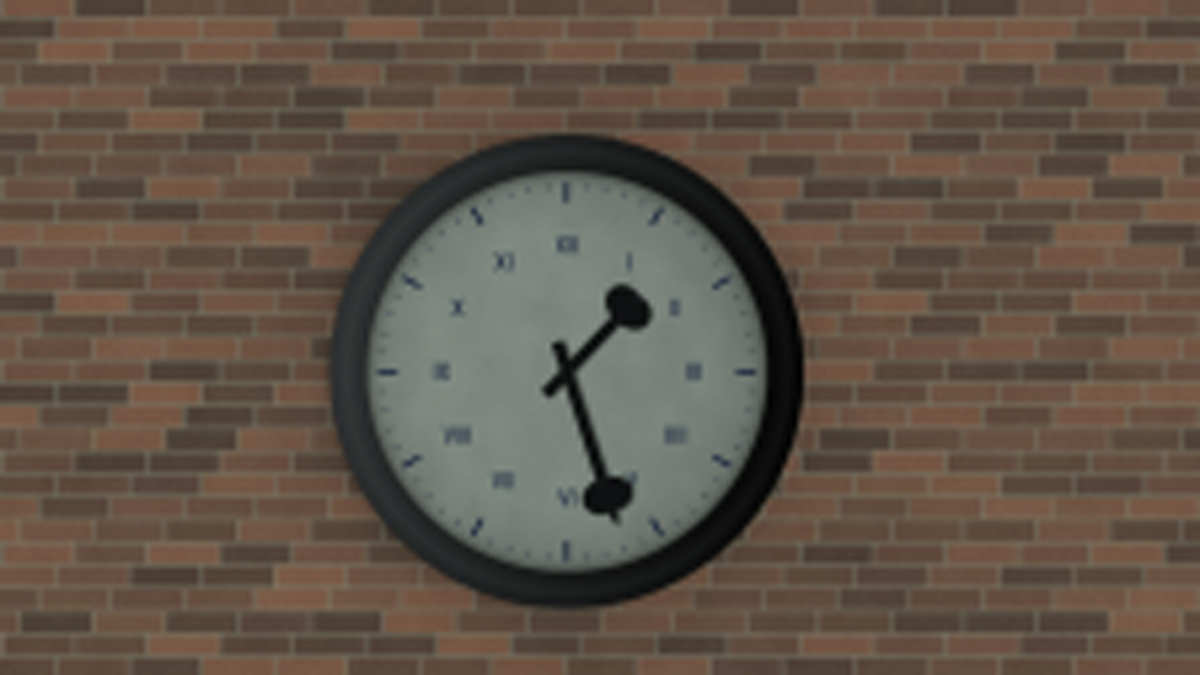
1:27
